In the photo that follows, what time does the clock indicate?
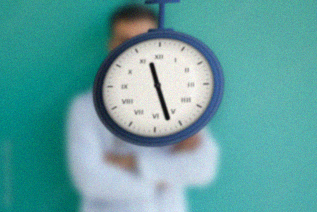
11:27
